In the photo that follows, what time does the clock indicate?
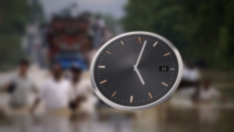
5:02
